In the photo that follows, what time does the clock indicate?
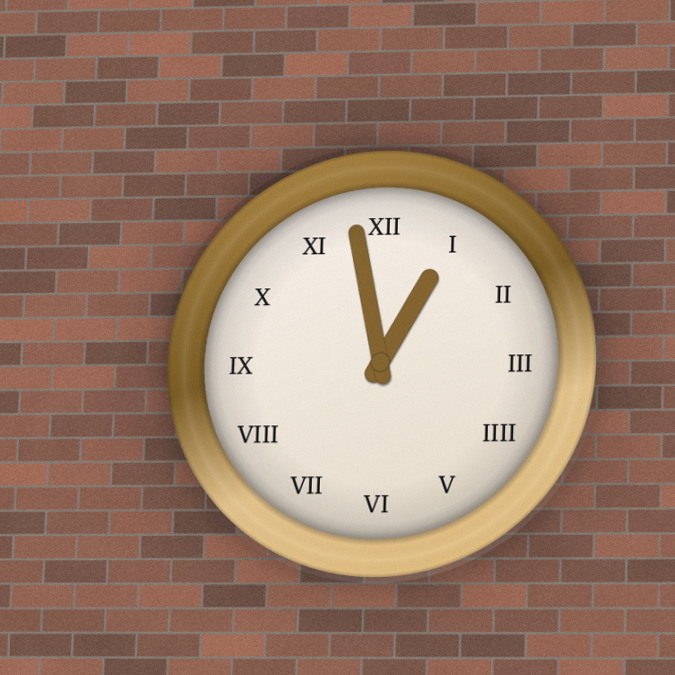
12:58
